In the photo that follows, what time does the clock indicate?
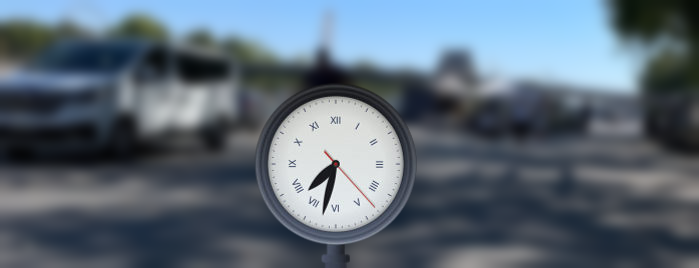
7:32:23
